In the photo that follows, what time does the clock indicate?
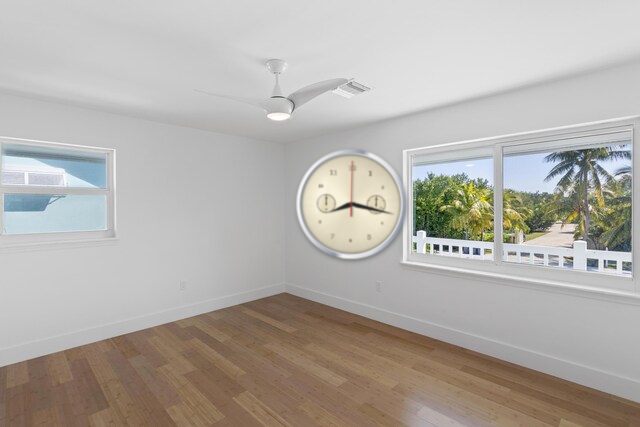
8:17
